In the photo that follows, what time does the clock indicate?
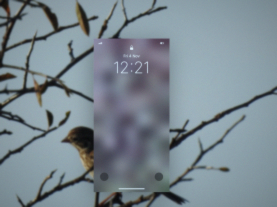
12:21
